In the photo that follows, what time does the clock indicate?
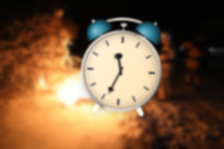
11:34
